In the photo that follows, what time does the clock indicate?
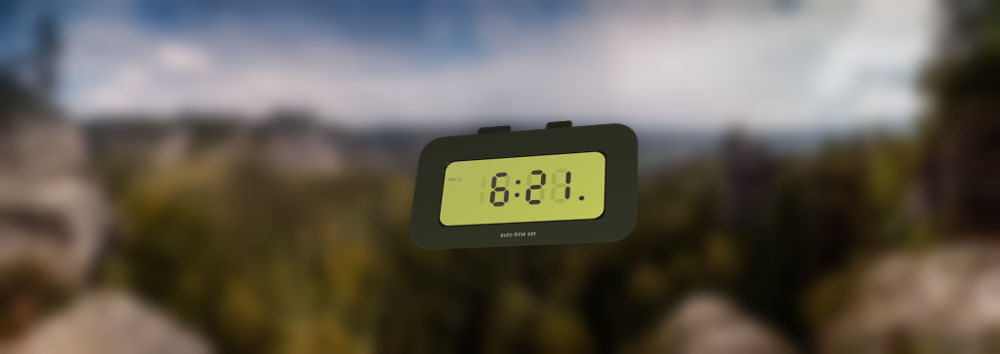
6:21
